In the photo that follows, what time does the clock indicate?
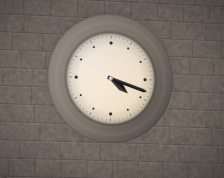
4:18
